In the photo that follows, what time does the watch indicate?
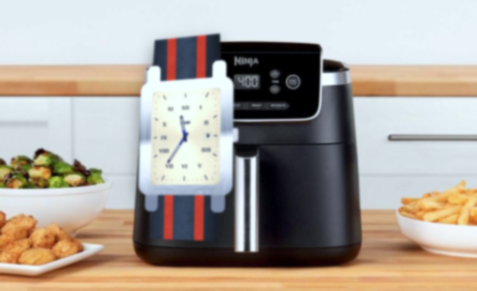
11:36
